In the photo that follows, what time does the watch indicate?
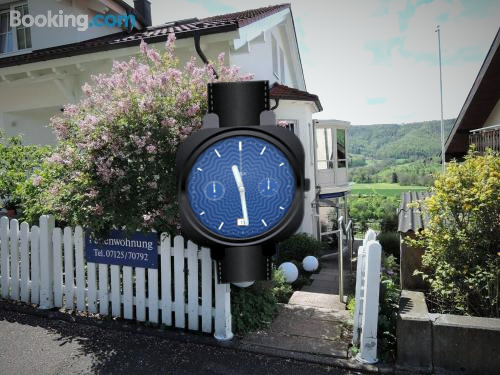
11:29
